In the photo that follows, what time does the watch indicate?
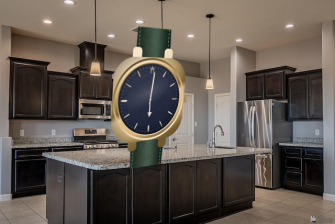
6:01
